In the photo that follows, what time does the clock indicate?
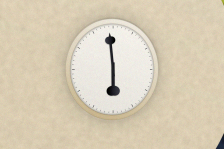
5:59
